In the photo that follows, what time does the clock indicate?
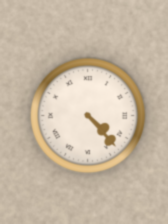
4:23
